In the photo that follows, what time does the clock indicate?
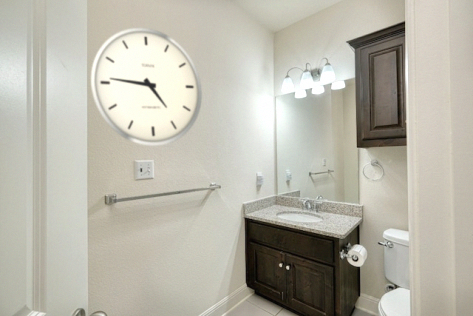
4:46
